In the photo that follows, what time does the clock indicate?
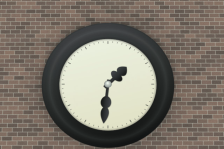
1:31
